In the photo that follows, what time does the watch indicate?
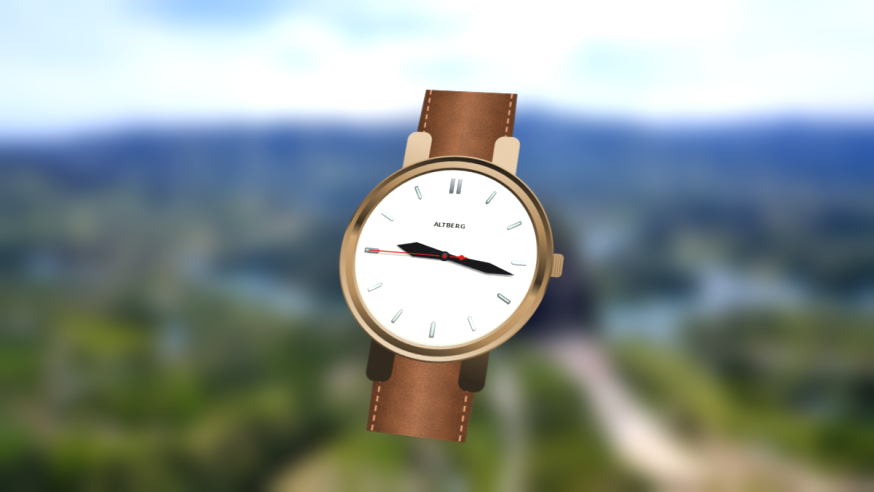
9:16:45
